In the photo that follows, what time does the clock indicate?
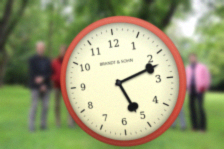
5:12
